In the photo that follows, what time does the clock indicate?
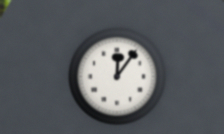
12:06
